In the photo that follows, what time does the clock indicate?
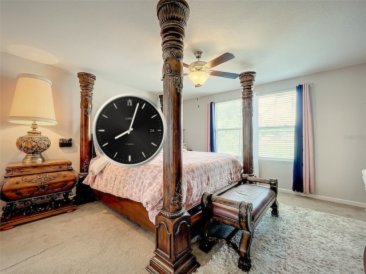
8:03
